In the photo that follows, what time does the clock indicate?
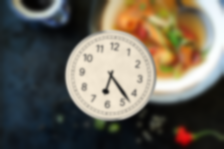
6:23
